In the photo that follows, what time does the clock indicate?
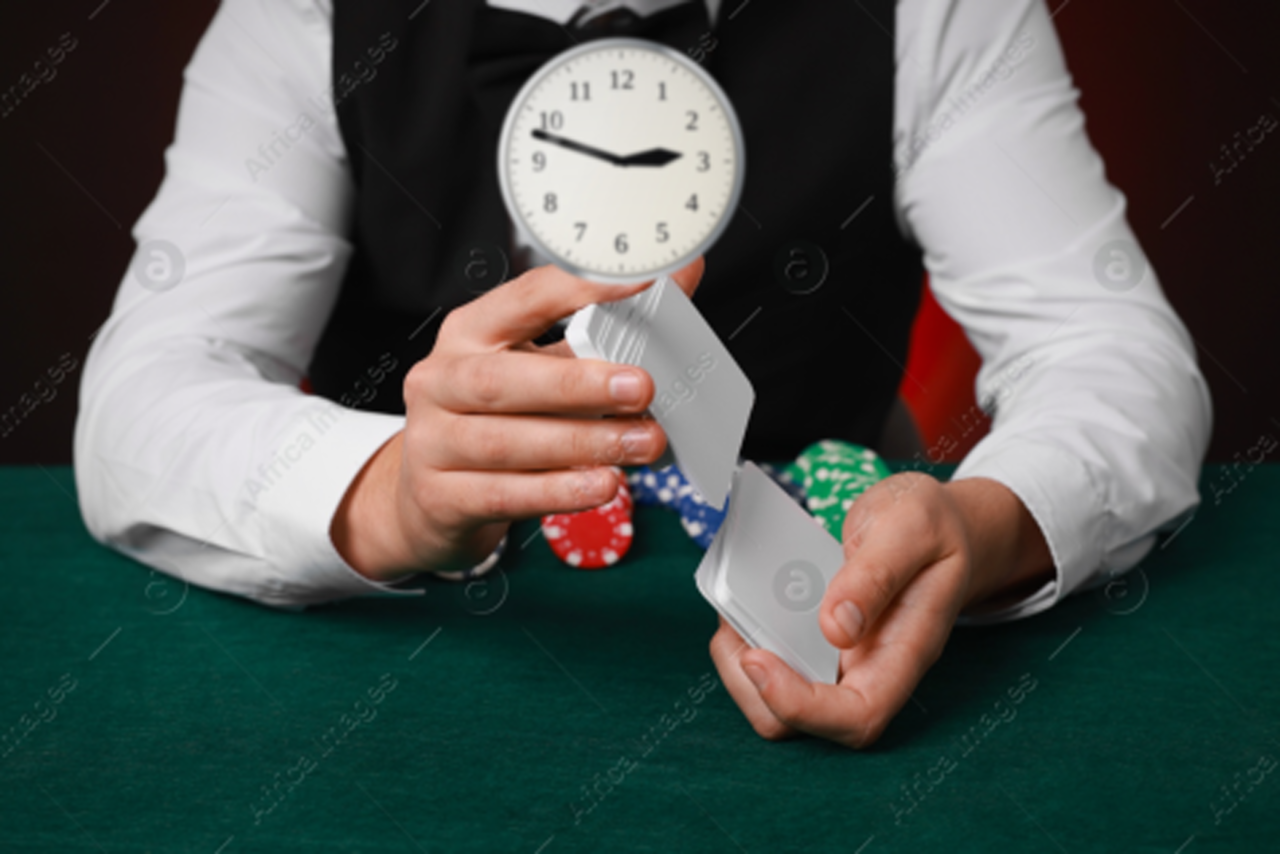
2:48
